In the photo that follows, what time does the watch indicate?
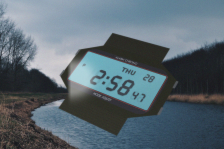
2:58:47
